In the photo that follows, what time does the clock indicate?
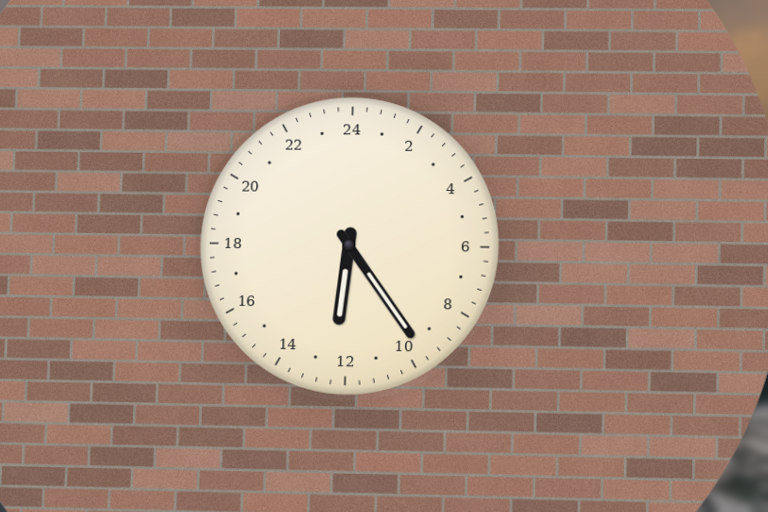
12:24
